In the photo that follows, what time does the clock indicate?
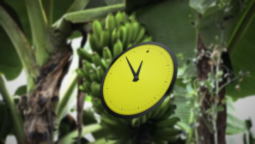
11:52
